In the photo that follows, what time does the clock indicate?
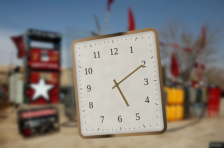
5:10
